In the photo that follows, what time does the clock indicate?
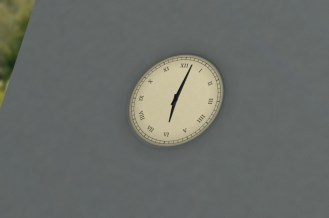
6:02
